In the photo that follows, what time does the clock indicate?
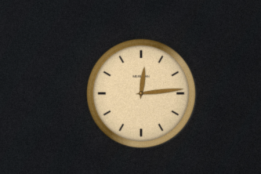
12:14
